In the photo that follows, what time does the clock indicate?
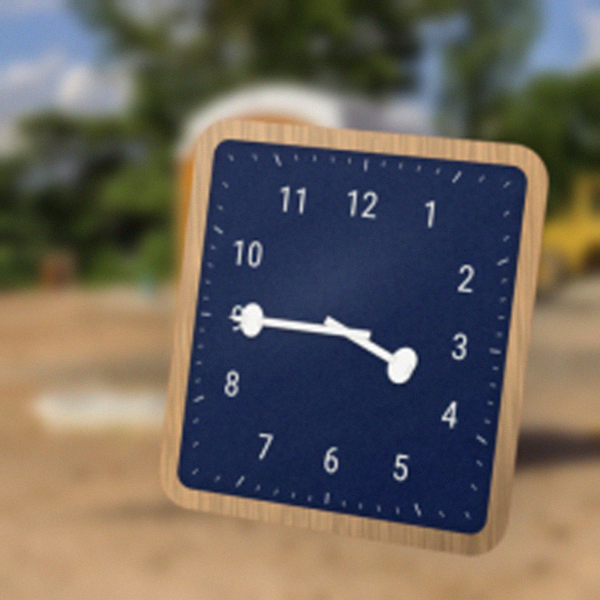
3:45
